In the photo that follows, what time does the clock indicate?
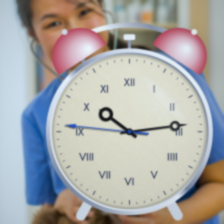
10:13:46
